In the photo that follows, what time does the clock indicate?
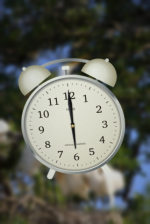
6:00
